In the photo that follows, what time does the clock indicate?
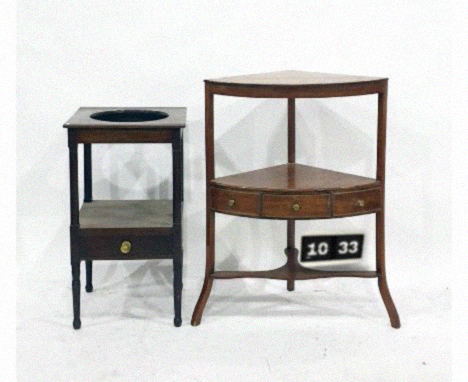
10:33
